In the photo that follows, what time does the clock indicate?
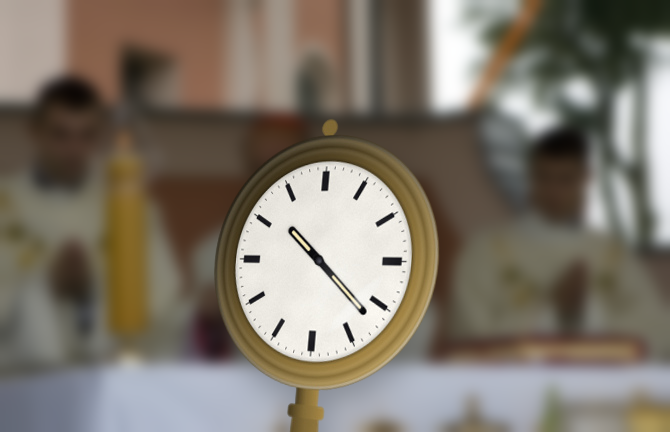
10:22
